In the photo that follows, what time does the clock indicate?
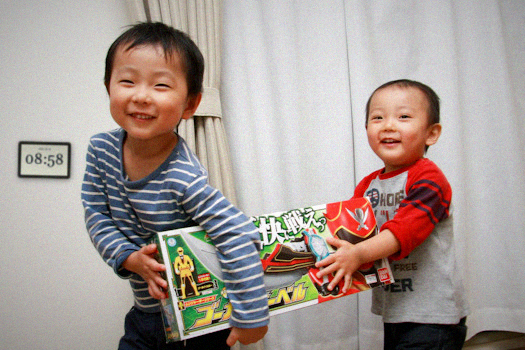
8:58
